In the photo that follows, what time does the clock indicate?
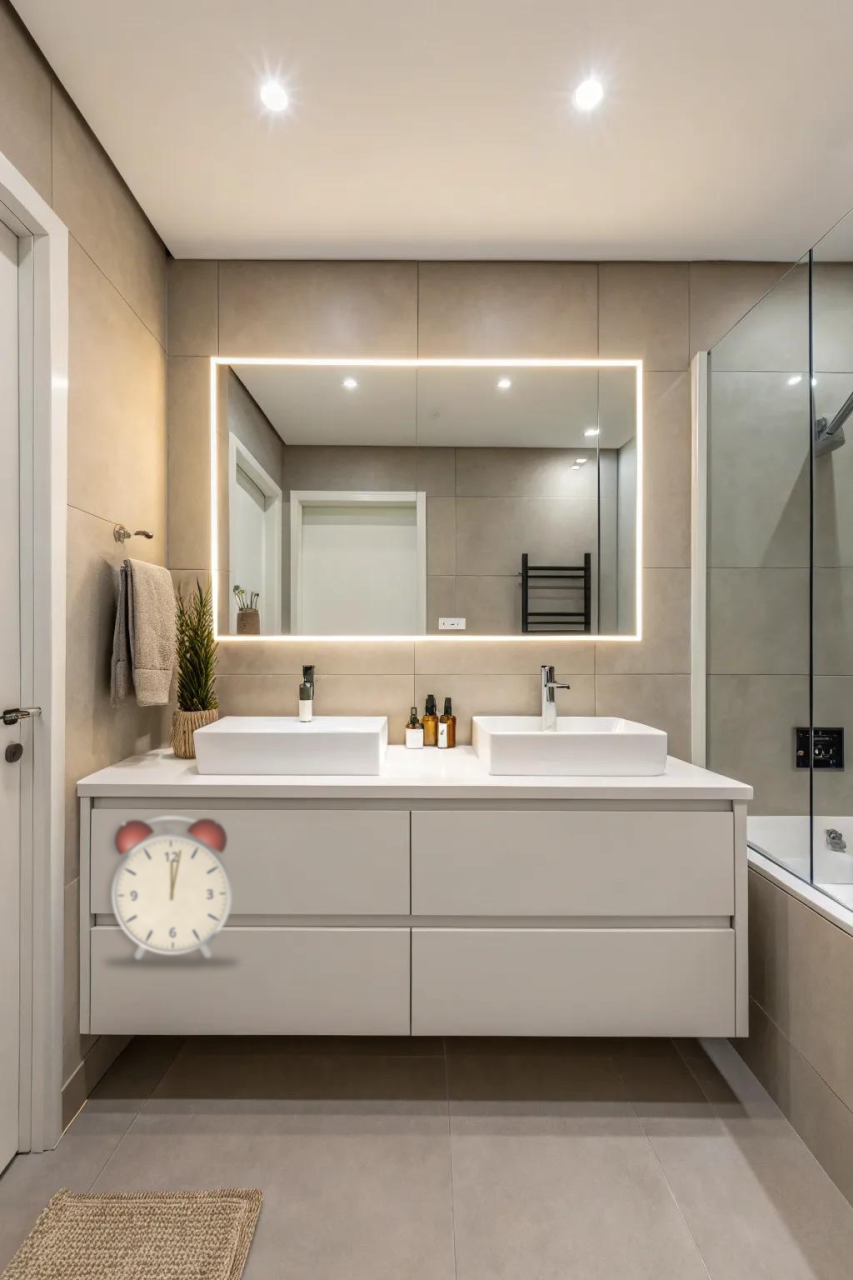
12:02
